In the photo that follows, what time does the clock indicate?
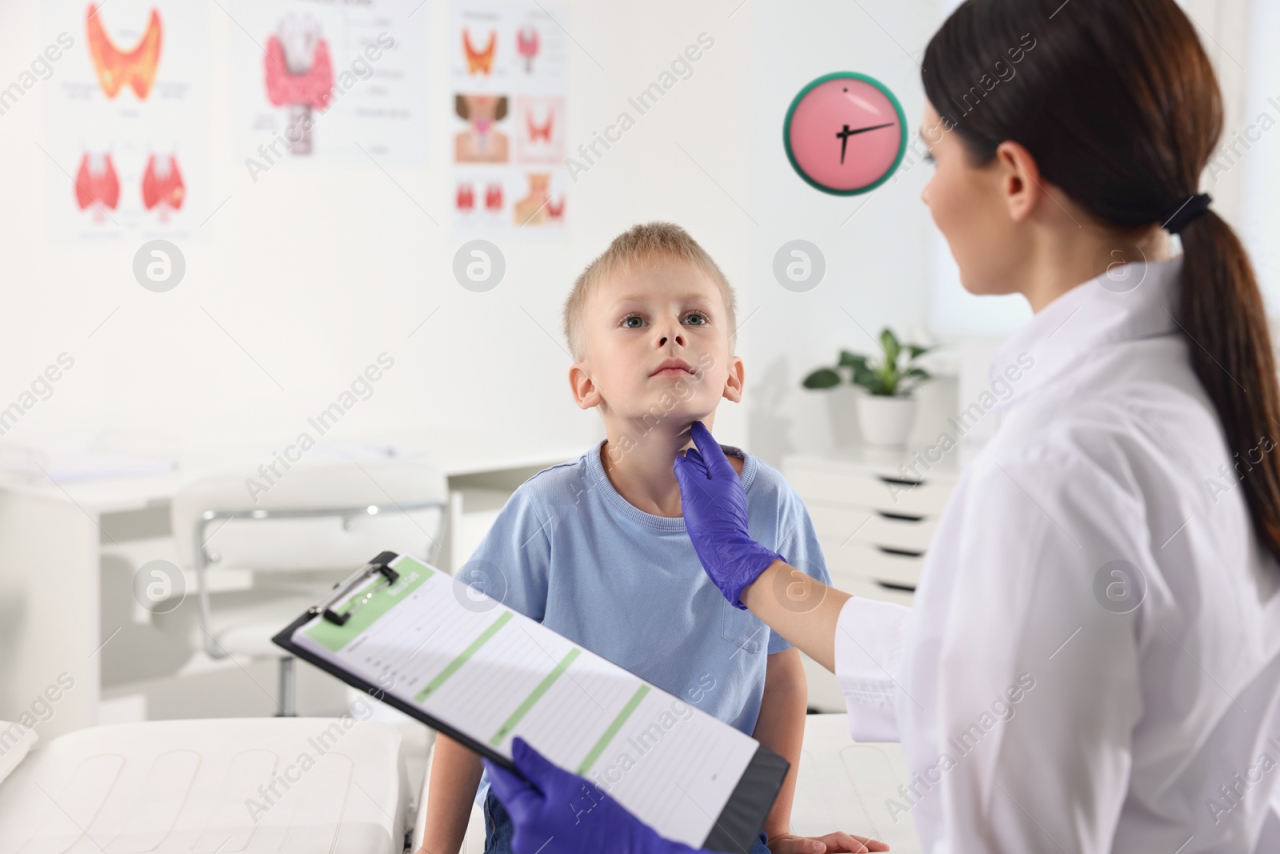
6:13
